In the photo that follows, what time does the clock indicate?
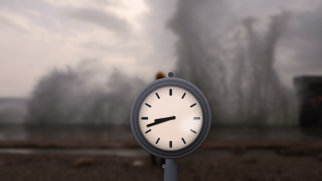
8:42
